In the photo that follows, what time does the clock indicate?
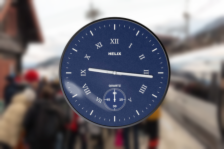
9:16
